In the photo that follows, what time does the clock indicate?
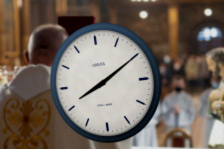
8:10
